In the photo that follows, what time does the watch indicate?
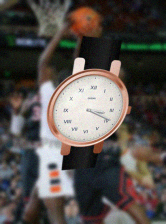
3:19
